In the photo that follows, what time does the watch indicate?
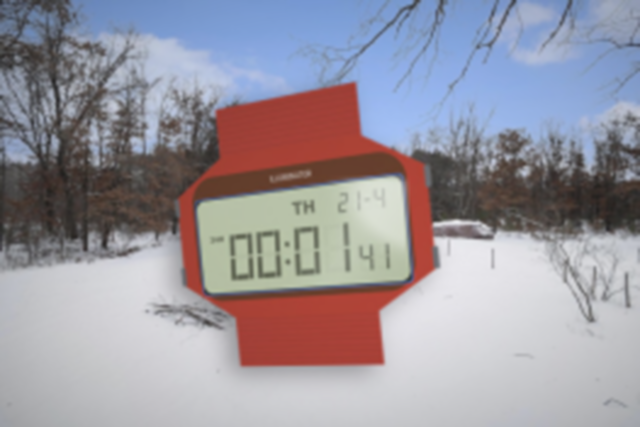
0:01:41
